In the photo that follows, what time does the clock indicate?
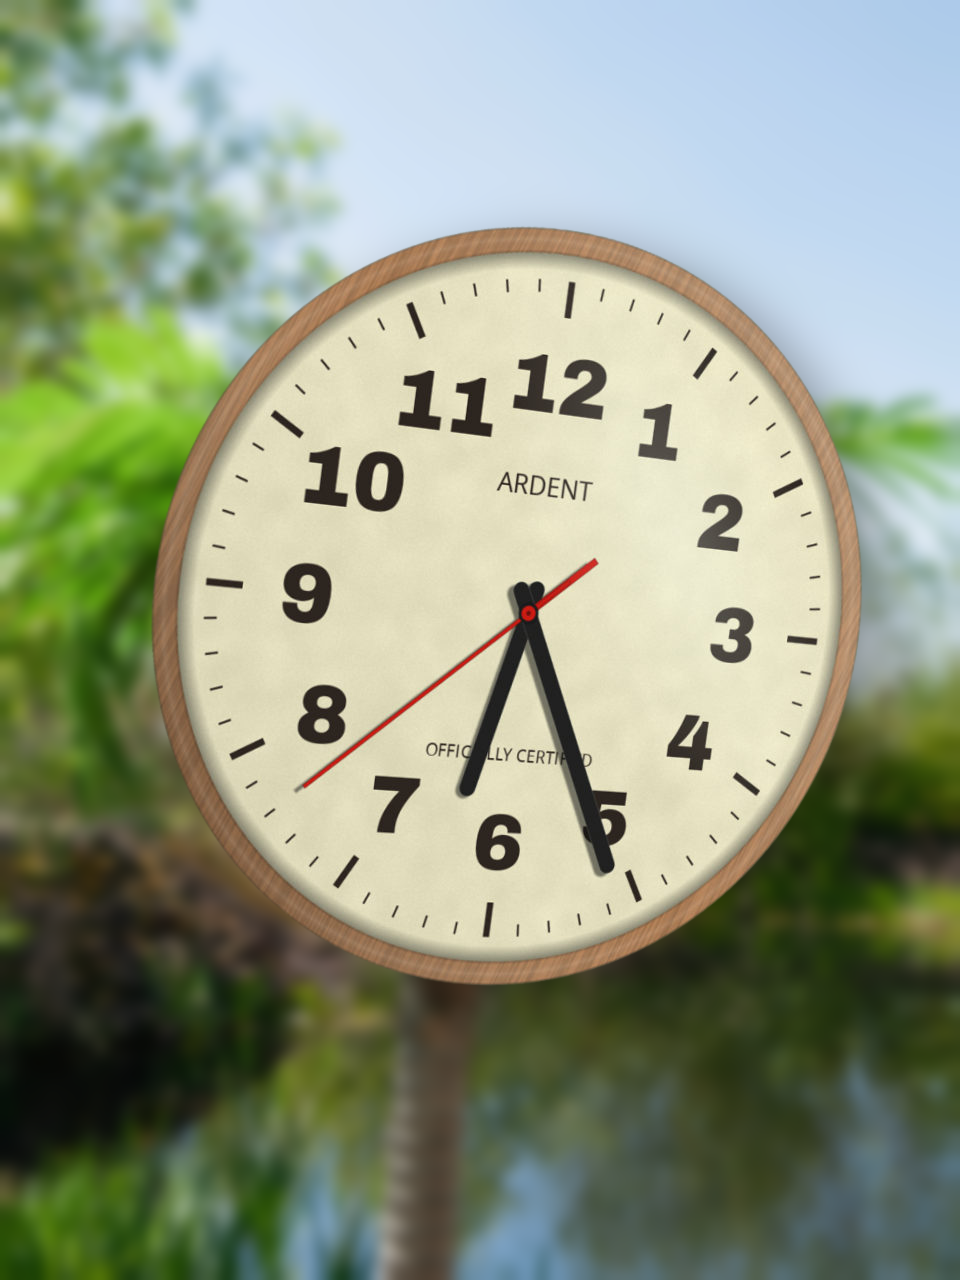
6:25:38
